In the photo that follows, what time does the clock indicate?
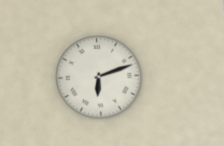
6:12
